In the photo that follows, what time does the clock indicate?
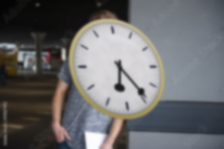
6:24
